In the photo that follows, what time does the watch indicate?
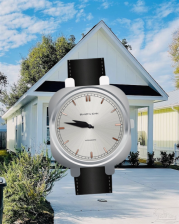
9:47
